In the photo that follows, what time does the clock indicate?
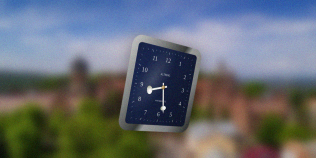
8:28
